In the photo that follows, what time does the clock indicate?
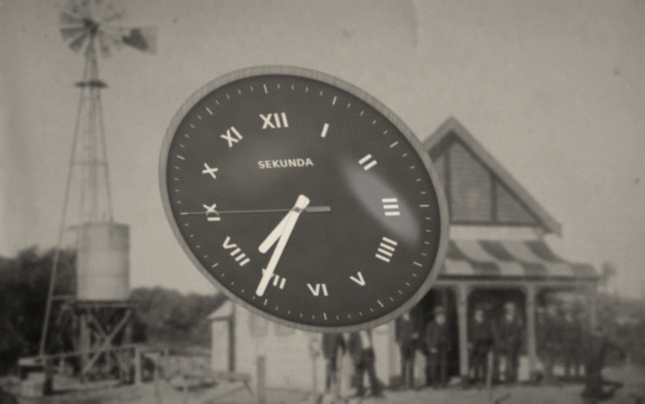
7:35:45
